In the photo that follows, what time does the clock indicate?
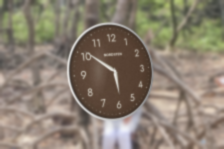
5:51
